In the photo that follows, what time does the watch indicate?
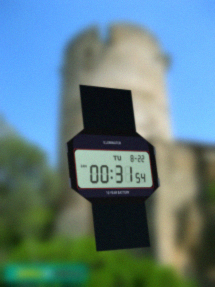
0:31:54
